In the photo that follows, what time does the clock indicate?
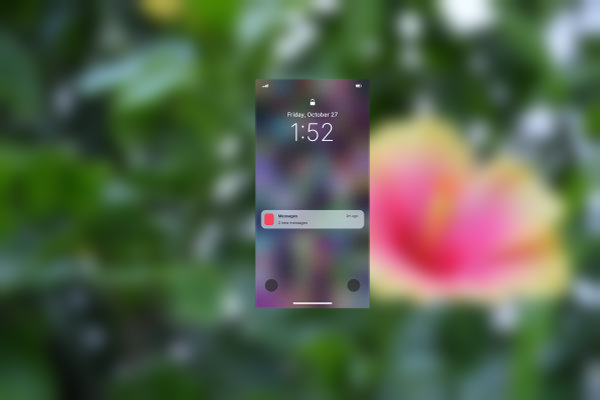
1:52
